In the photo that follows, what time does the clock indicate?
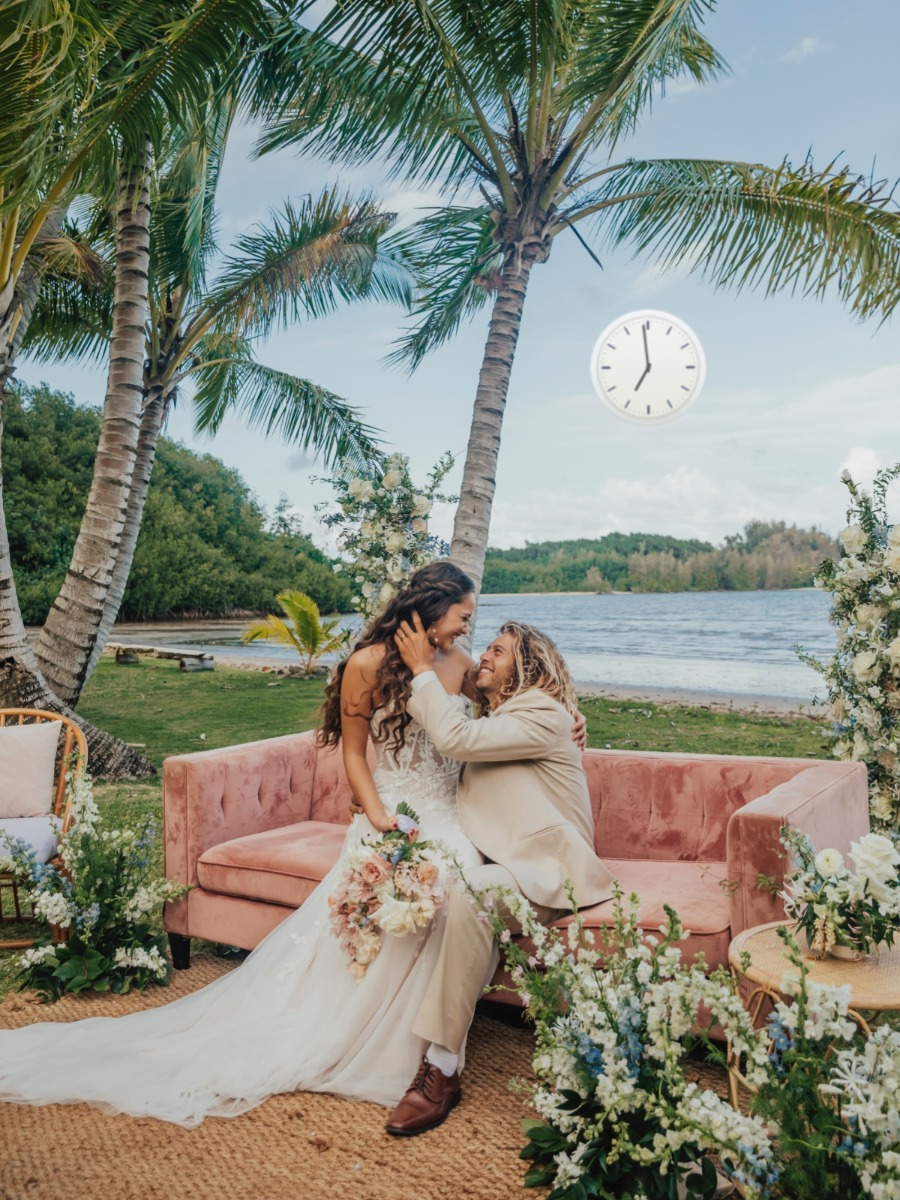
6:59
